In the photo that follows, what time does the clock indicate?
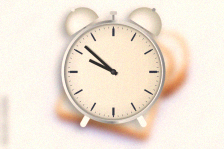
9:52
